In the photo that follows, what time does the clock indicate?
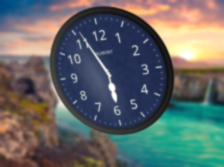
5:56
